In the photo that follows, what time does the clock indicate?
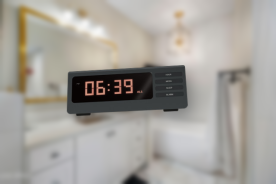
6:39
